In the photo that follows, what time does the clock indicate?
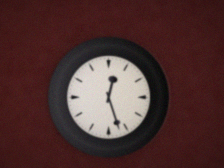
12:27
